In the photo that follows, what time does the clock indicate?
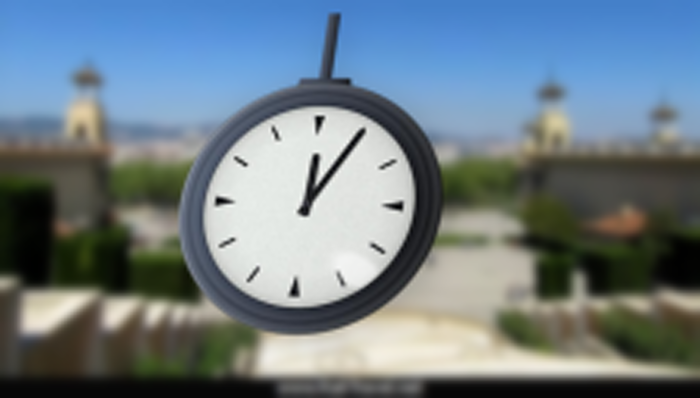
12:05
